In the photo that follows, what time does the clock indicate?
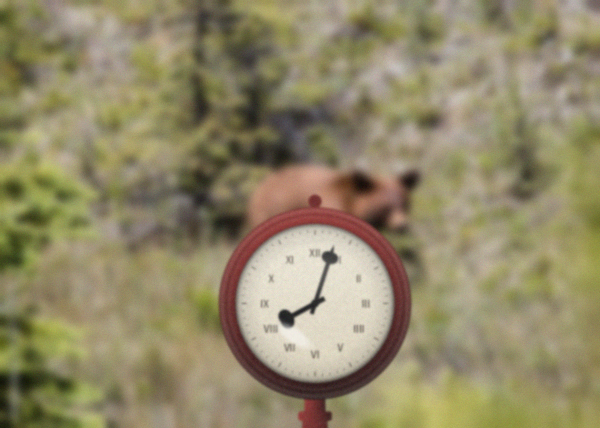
8:03
